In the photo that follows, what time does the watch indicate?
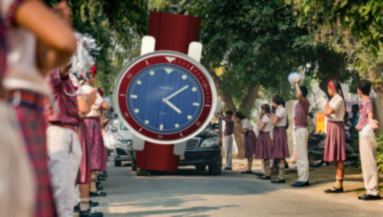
4:08
